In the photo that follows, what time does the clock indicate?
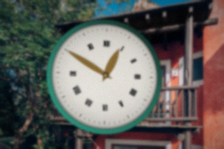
12:50
